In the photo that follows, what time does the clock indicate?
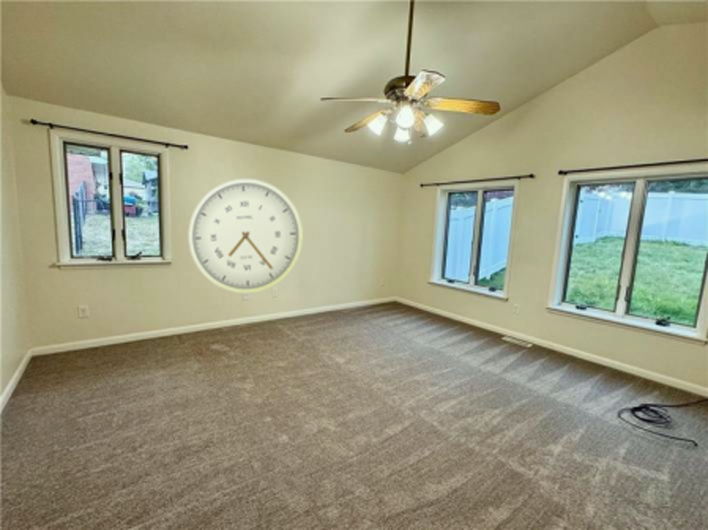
7:24
